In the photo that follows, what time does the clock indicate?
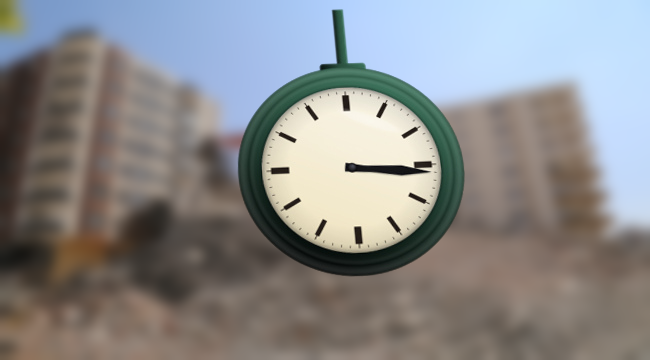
3:16
